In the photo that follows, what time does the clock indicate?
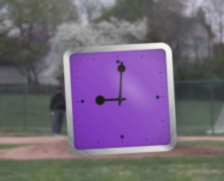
9:01
